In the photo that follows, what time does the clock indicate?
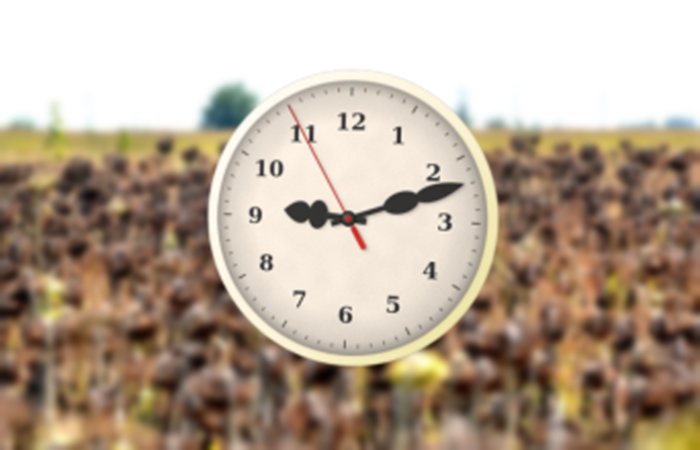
9:11:55
